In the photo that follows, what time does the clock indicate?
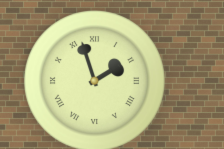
1:57
